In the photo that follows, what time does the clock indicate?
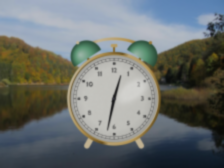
12:32
